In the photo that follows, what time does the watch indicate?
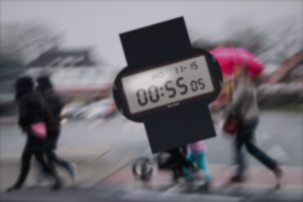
0:55:05
